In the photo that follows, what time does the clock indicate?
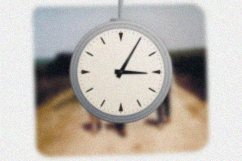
3:05
